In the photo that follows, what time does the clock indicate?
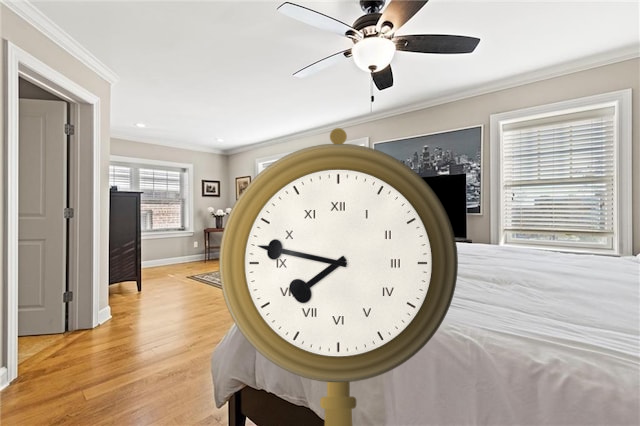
7:47
